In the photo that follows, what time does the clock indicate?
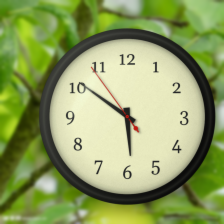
5:50:54
